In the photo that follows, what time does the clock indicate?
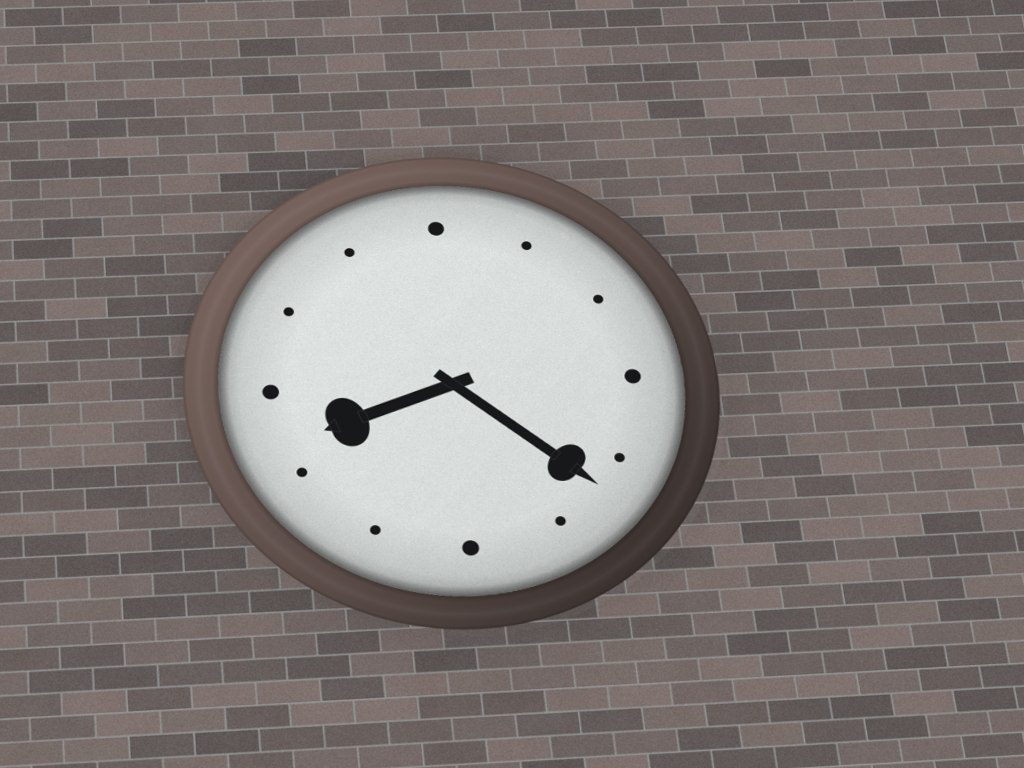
8:22
